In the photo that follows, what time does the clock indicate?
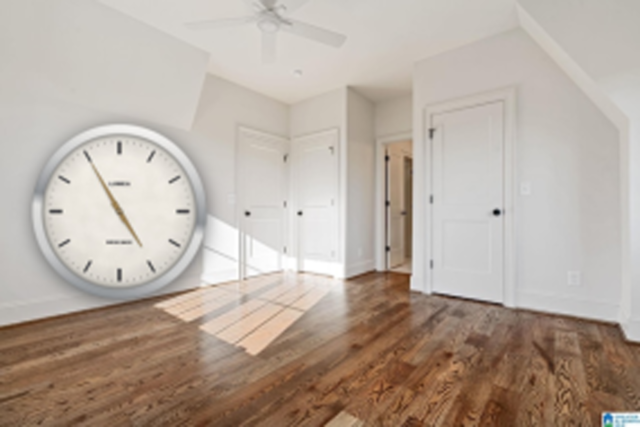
4:55
